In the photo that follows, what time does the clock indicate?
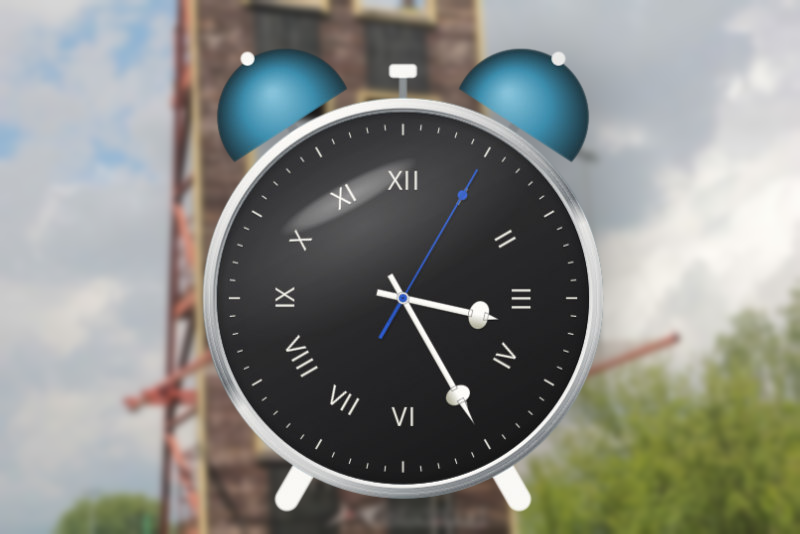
3:25:05
